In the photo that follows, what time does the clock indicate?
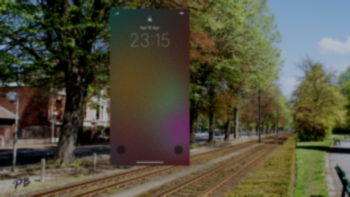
23:15
